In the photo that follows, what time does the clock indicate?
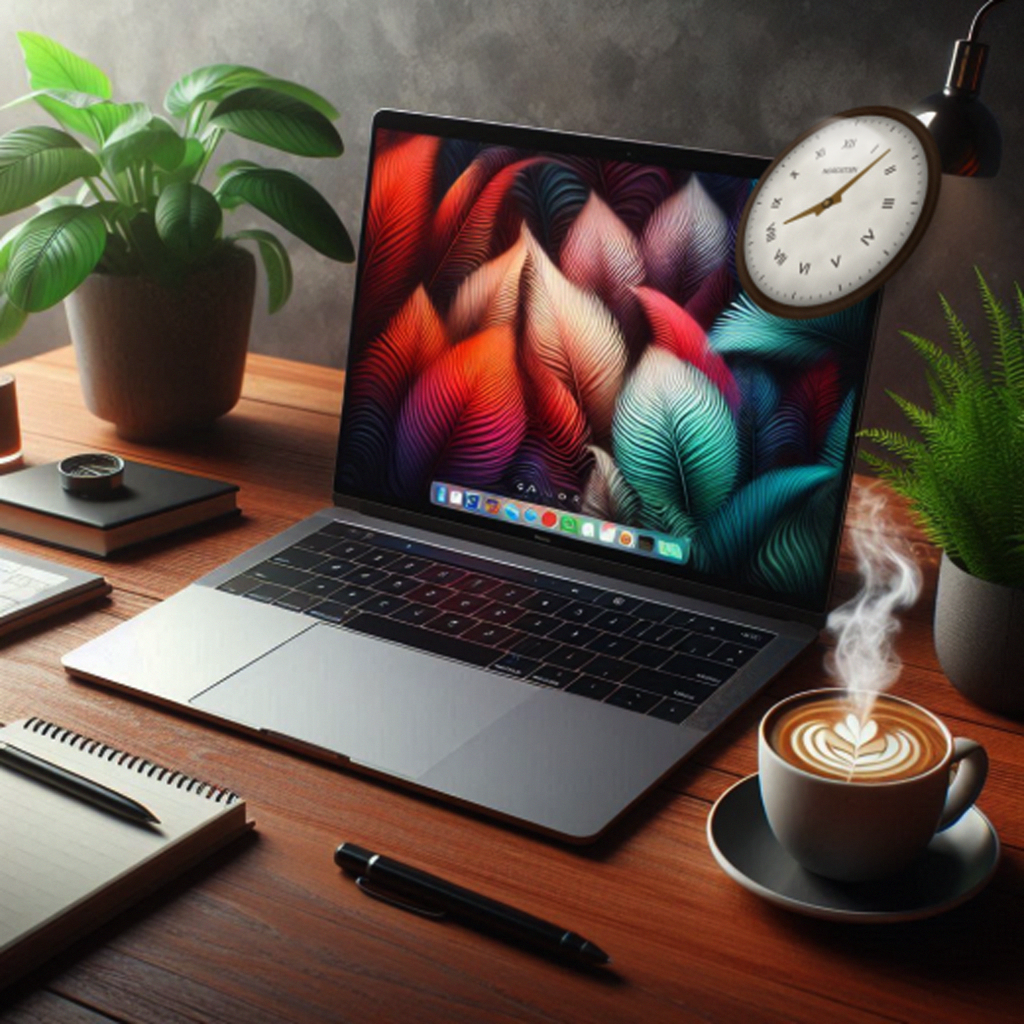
8:07
